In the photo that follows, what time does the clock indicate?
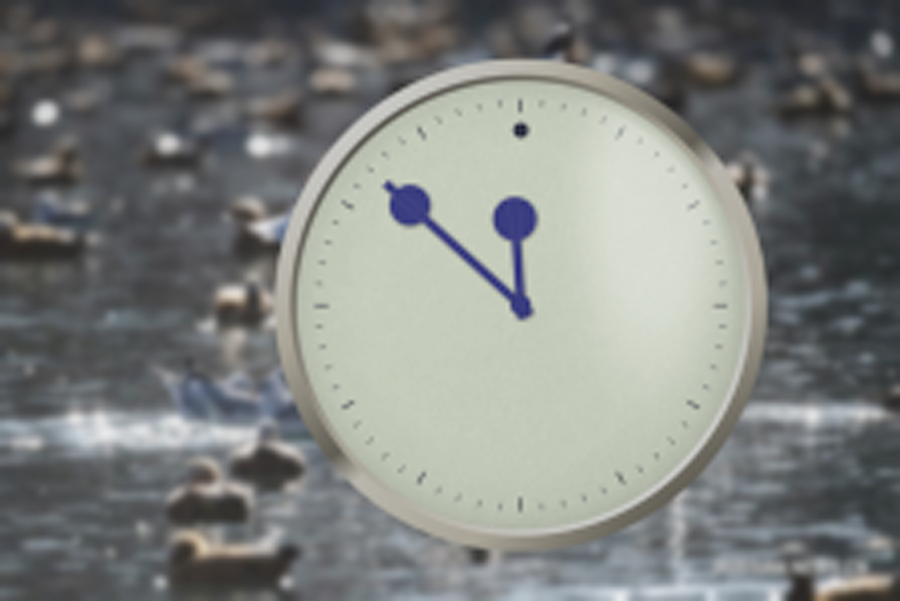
11:52
